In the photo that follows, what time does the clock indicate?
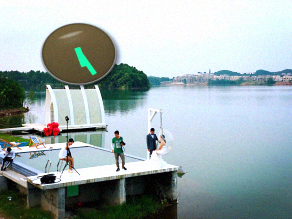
5:25
